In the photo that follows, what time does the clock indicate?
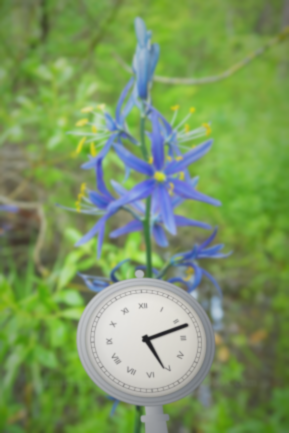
5:12
